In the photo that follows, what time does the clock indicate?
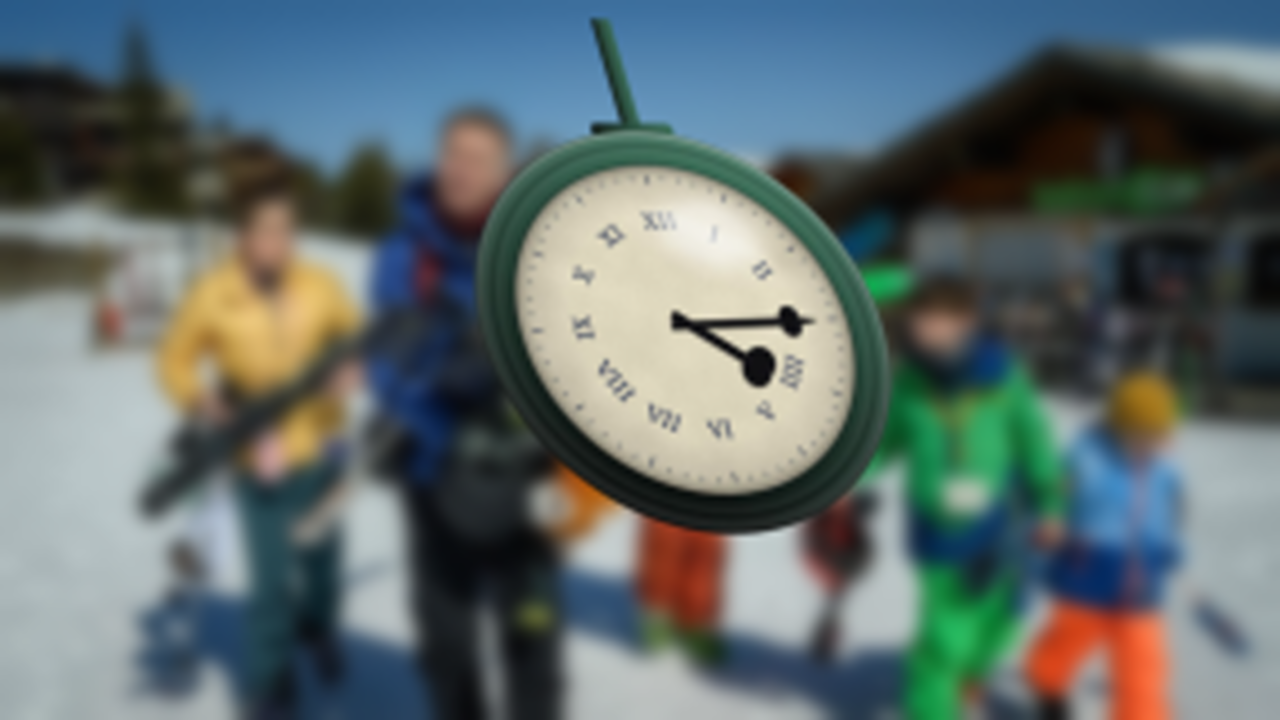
4:15
